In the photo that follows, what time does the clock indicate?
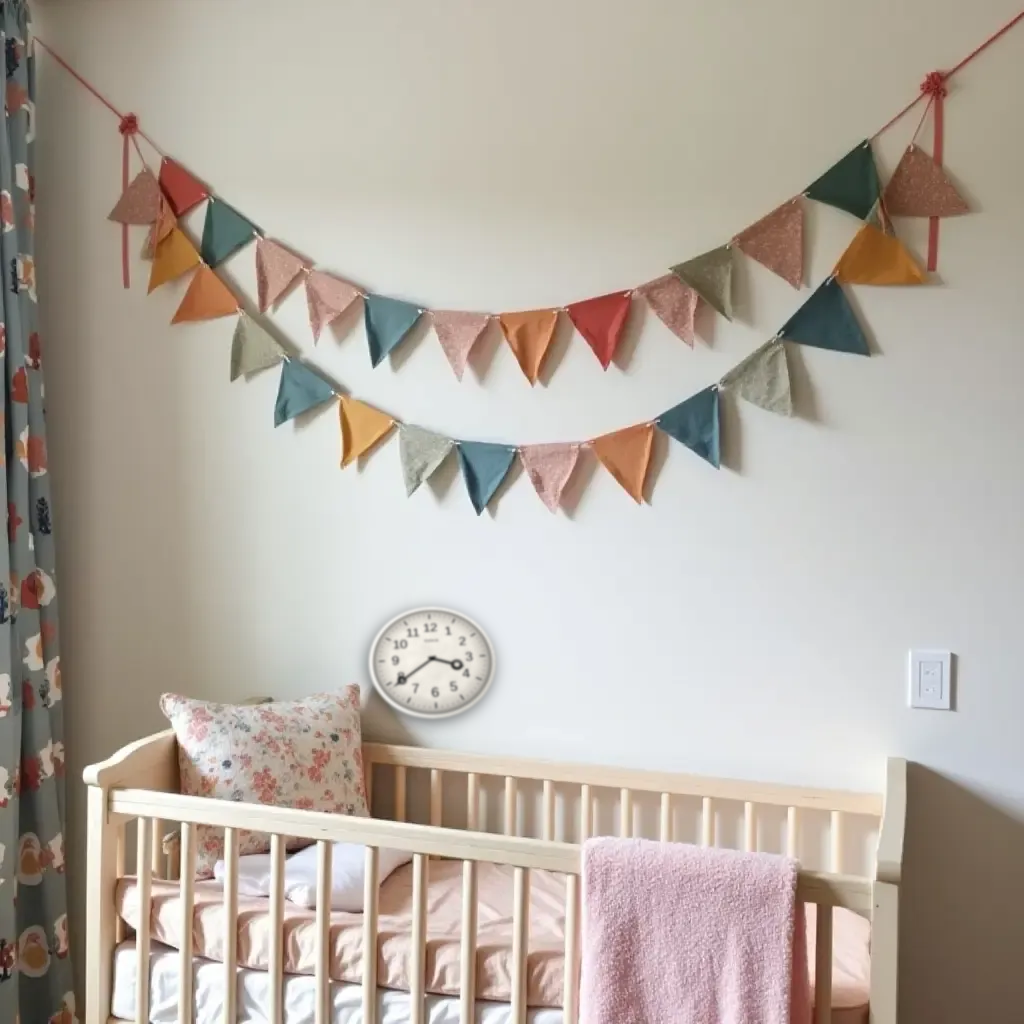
3:39
